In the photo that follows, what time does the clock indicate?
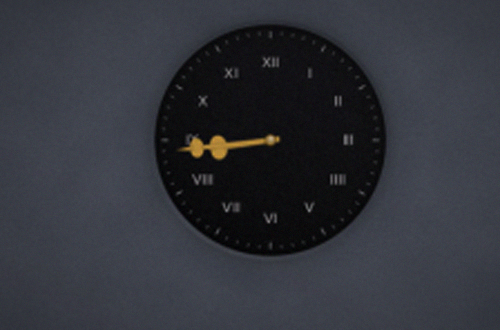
8:44
